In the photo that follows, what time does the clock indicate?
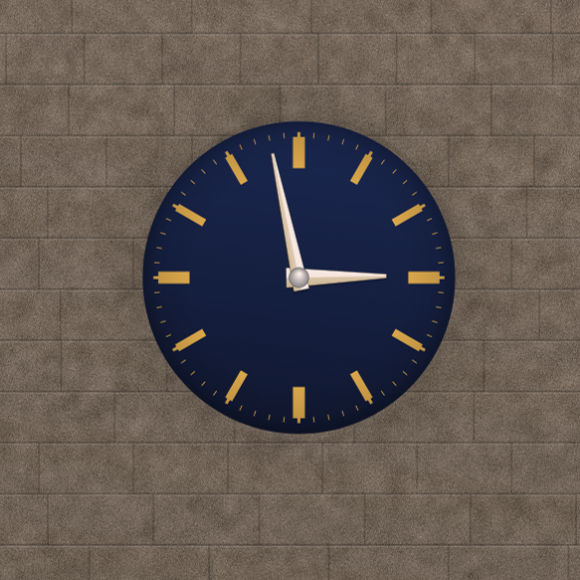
2:58
